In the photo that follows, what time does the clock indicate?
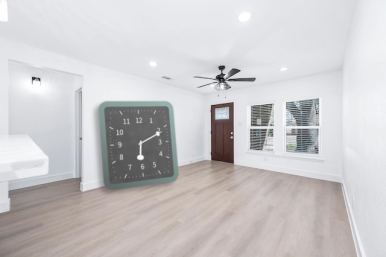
6:11
